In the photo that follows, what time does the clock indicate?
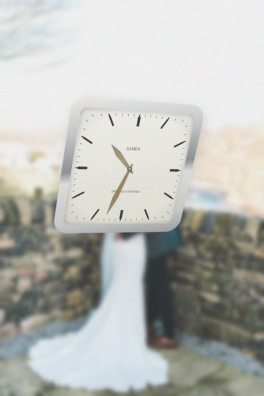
10:33
